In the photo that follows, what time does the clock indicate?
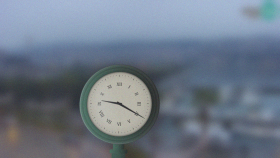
9:20
